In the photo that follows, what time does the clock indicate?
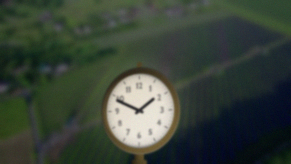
1:49
